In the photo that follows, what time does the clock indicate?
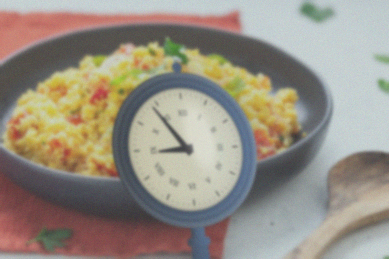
8:54
